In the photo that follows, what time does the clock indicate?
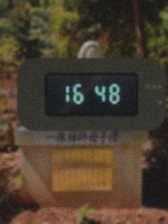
16:48
